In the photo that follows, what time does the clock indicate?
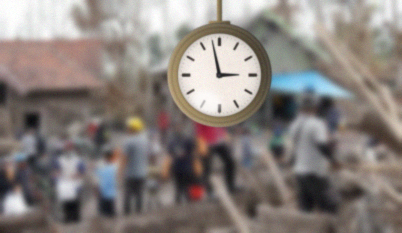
2:58
